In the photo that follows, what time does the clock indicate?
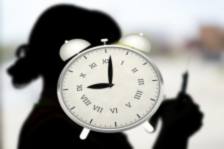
9:01
